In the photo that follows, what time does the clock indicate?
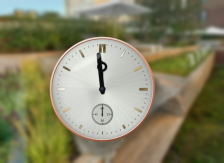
11:59
